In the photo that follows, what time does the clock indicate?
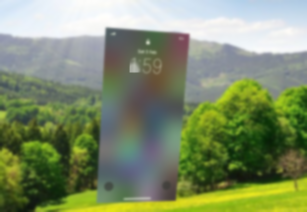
1:59
